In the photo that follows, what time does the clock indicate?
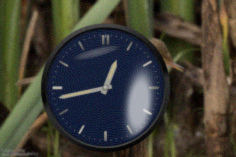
12:43
